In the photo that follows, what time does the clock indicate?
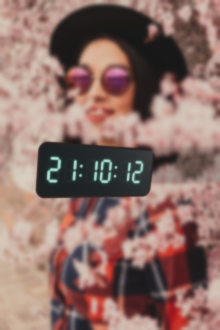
21:10:12
